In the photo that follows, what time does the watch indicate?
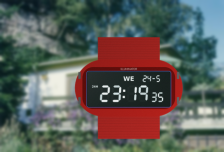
23:19:35
